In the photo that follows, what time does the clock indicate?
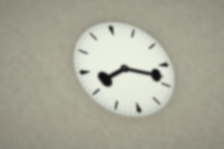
8:18
